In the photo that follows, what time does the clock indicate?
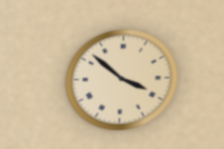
3:52
